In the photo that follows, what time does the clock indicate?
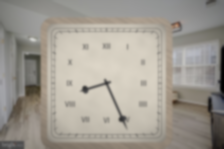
8:26
